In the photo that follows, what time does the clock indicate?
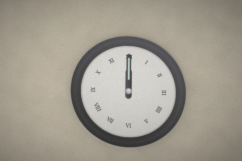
12:00
